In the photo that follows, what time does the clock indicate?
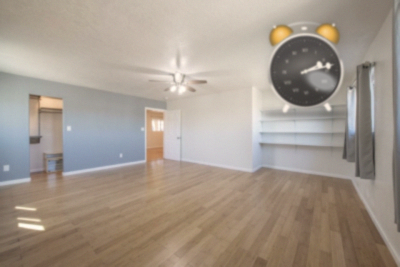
2:13
